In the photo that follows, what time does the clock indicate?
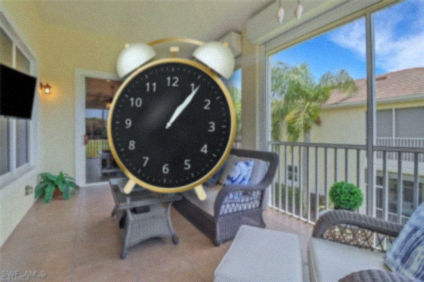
1:06
